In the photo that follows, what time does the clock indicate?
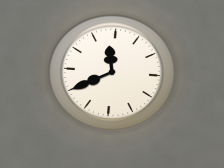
11:40
